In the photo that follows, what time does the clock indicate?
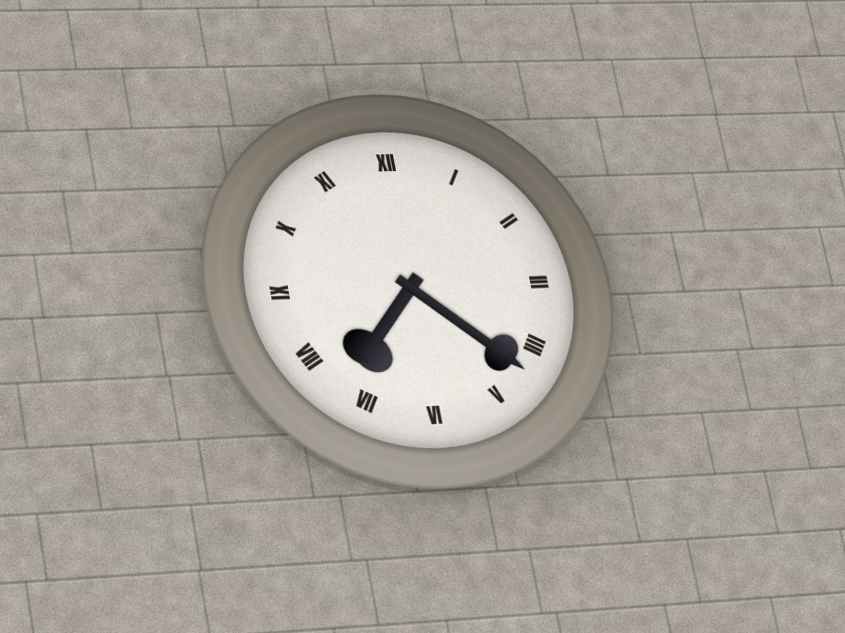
7:22
